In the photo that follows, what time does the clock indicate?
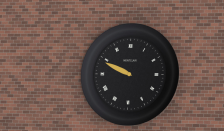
9:49
